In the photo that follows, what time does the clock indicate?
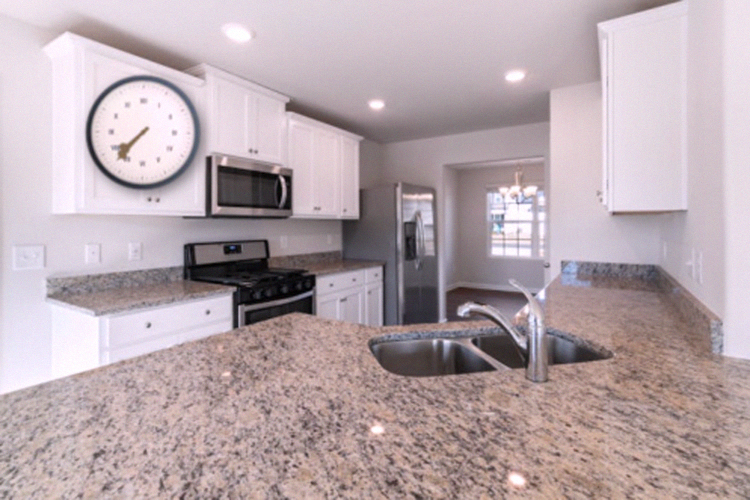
7:37
